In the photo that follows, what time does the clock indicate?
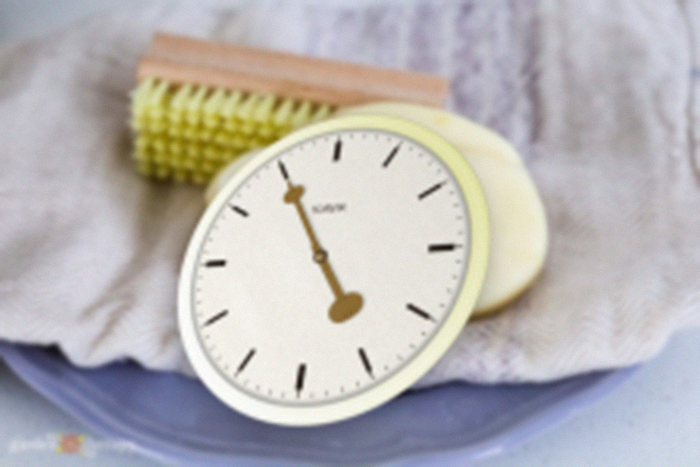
4:55
